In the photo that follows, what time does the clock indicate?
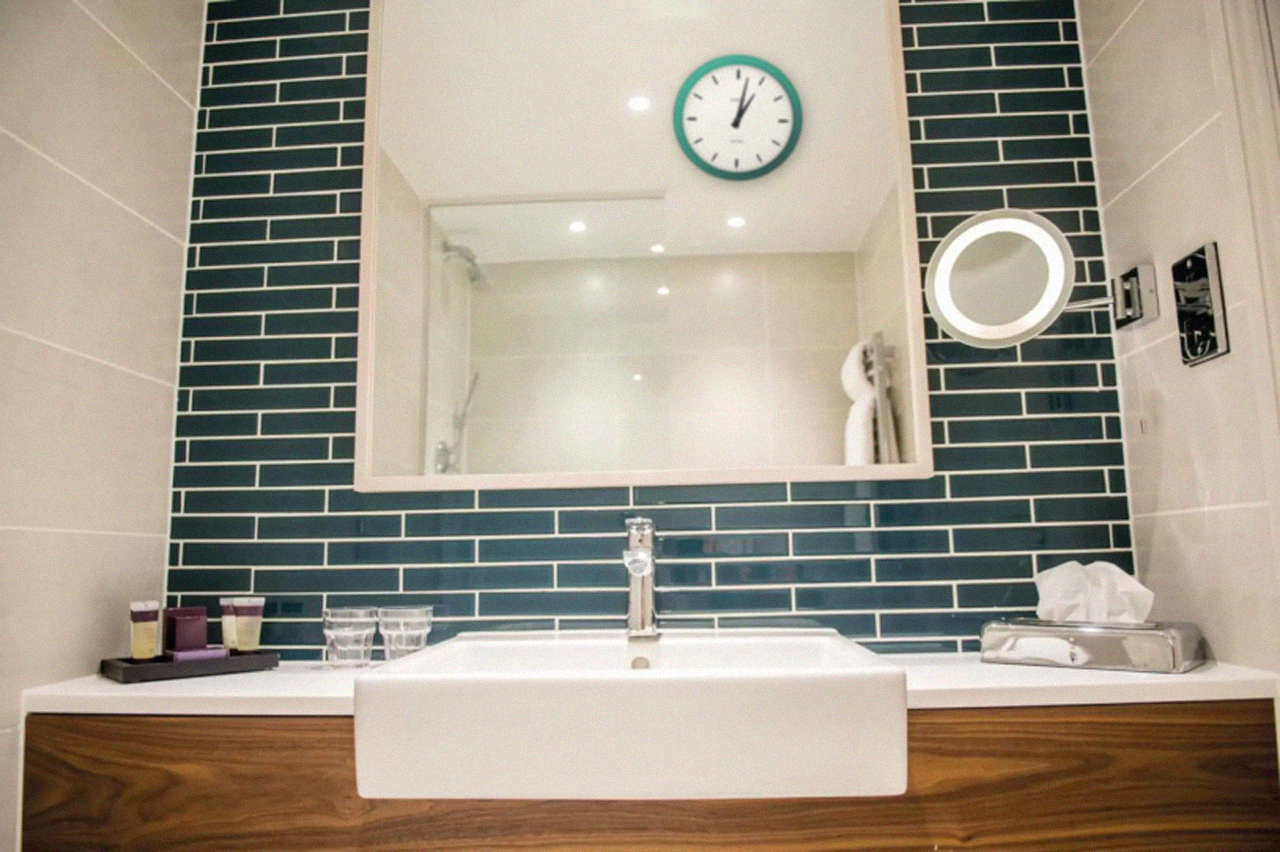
1:02
